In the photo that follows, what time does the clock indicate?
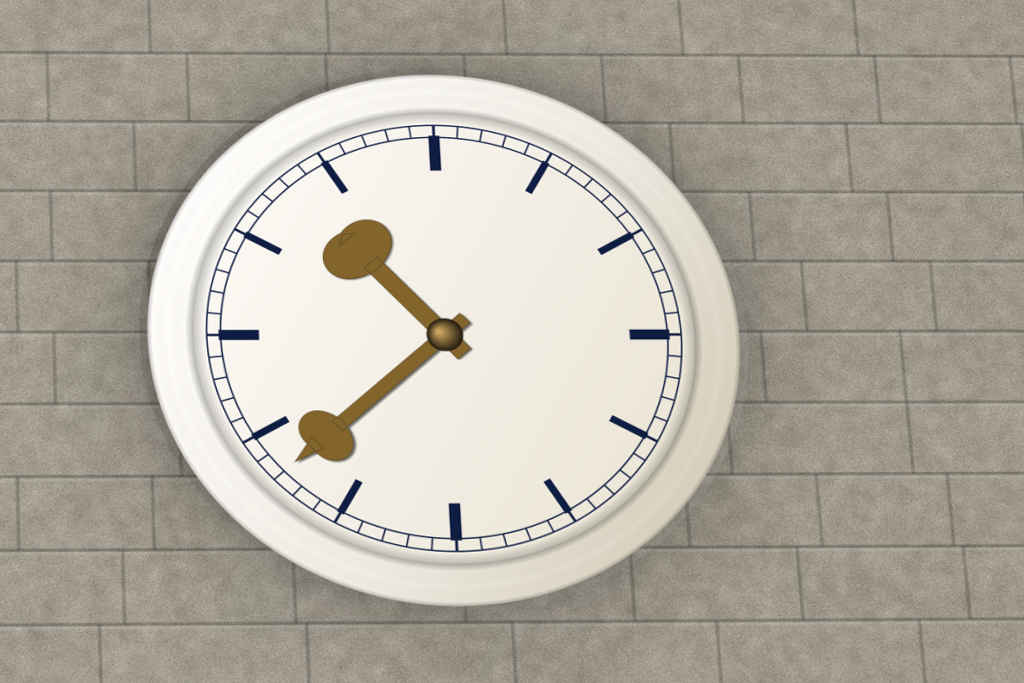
10:38
